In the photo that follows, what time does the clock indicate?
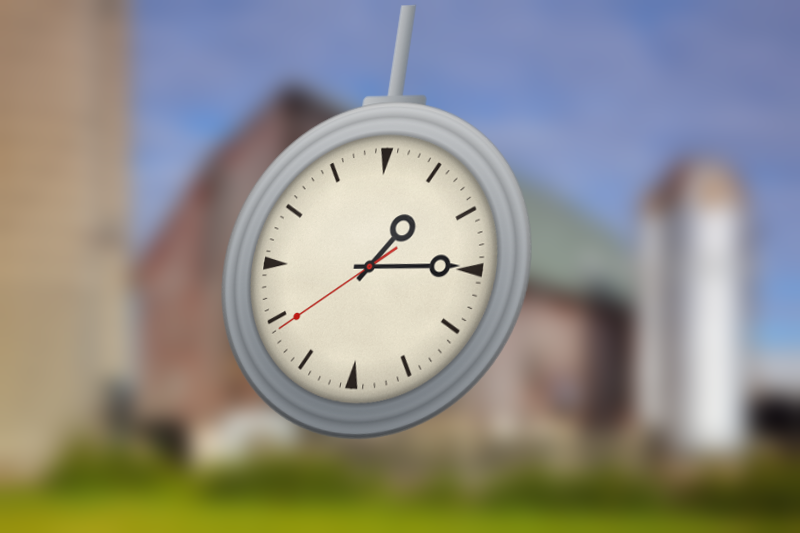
1:14:39
